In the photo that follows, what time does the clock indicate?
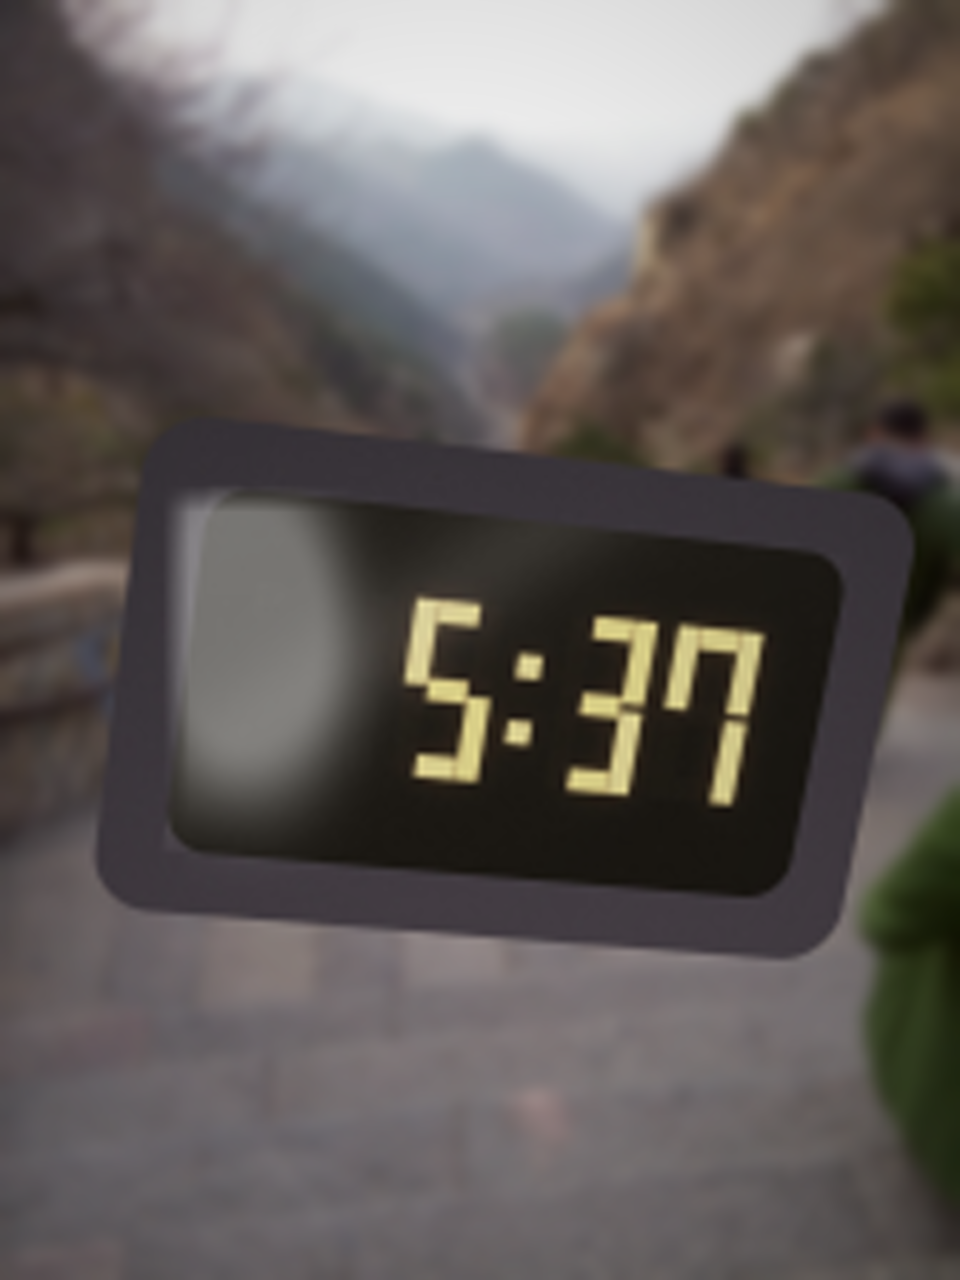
5:37
